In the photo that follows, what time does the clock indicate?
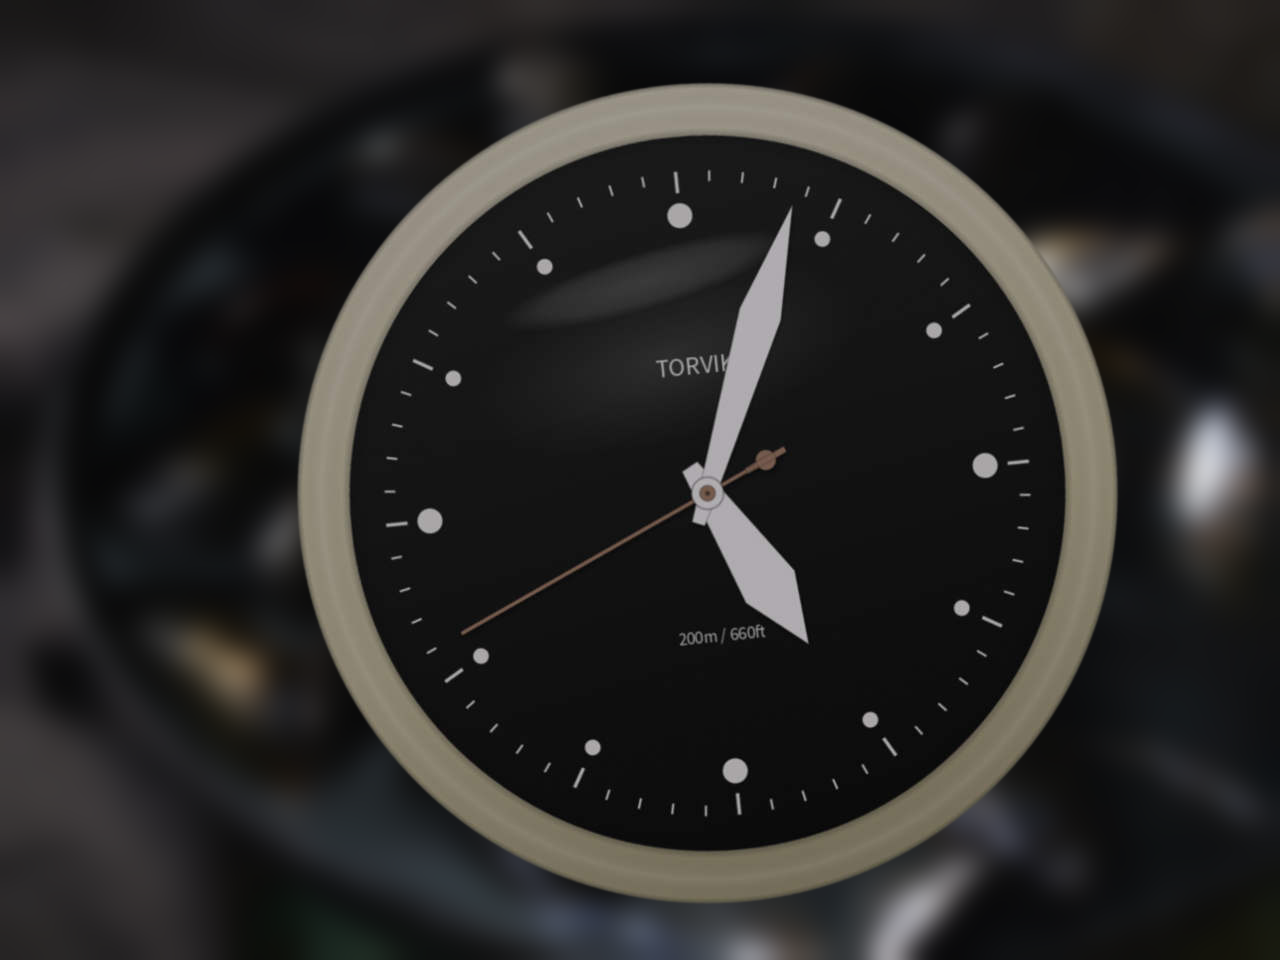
5:03:41
